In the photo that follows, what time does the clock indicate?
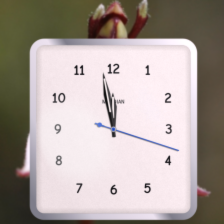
11:58:18
